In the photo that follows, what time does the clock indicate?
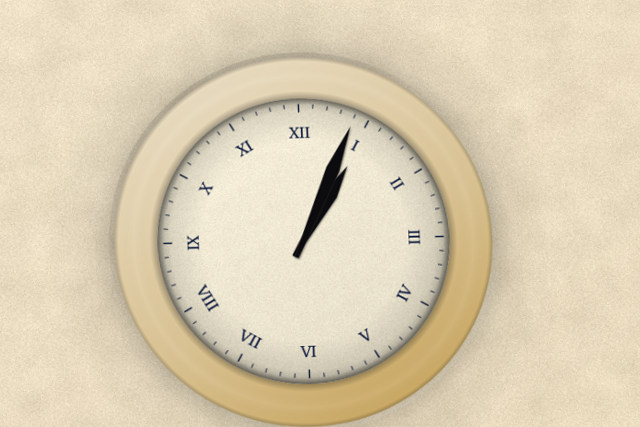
1:04
